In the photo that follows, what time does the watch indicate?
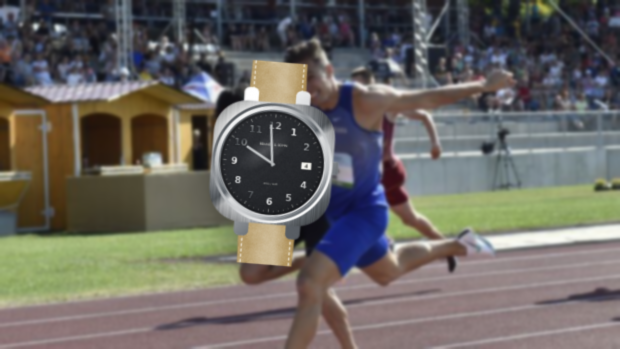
9:59
